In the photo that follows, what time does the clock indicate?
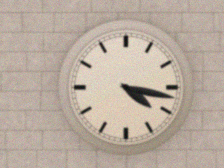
4:17
